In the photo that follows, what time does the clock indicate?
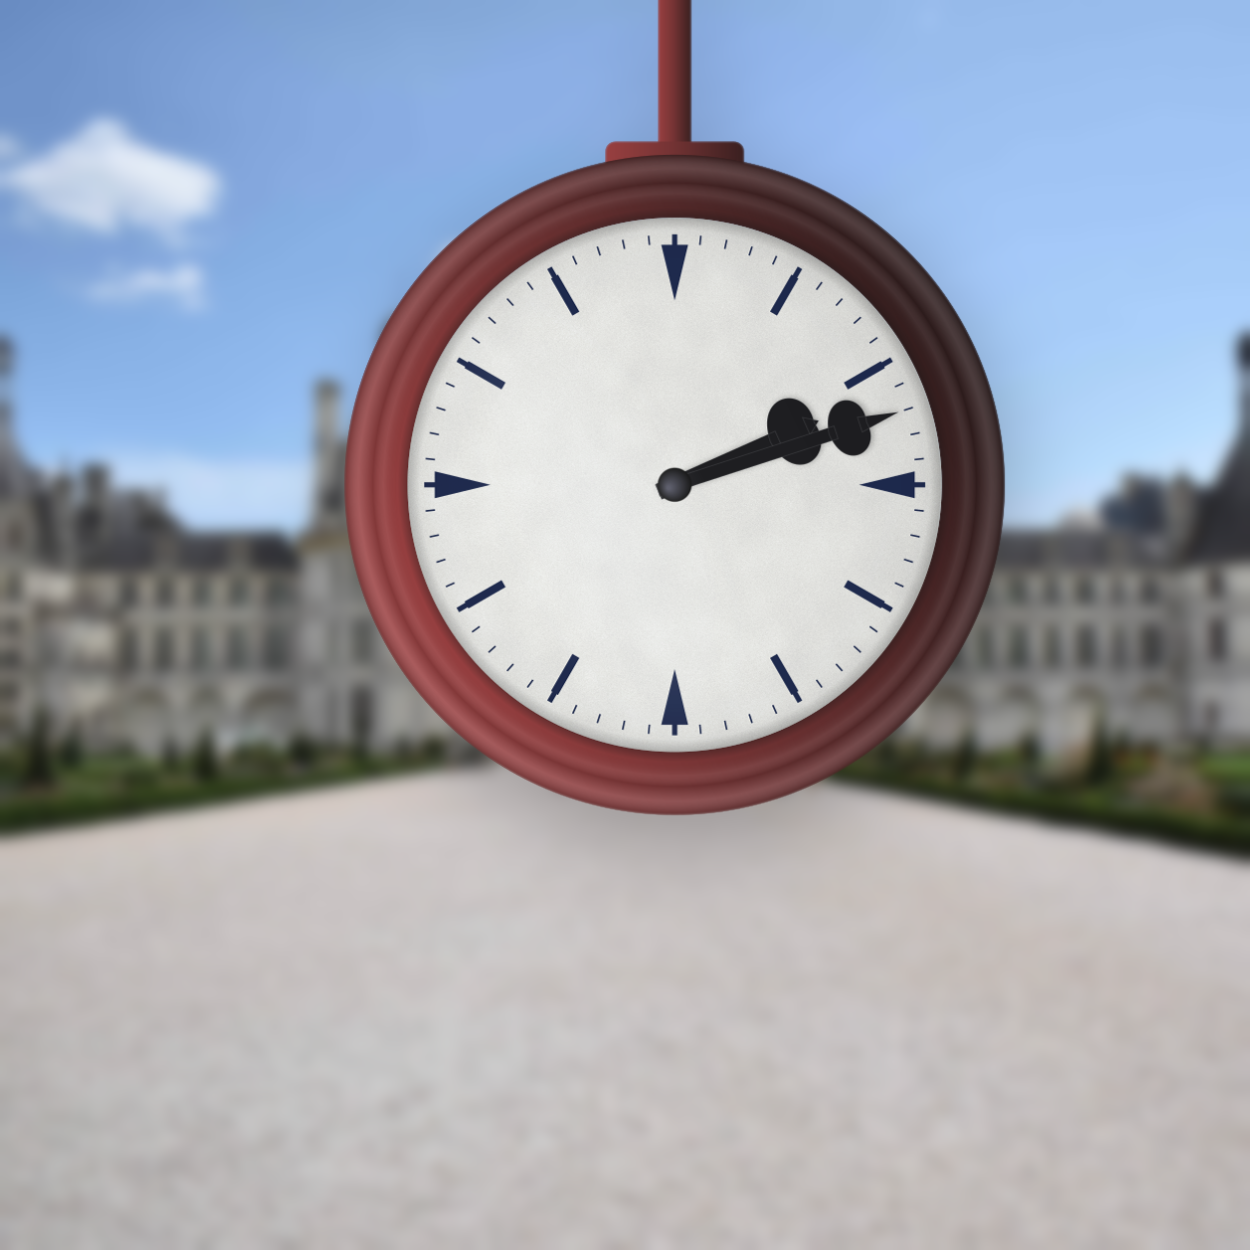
2:12
